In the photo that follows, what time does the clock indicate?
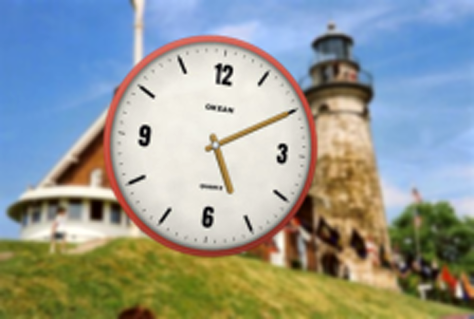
5:10
